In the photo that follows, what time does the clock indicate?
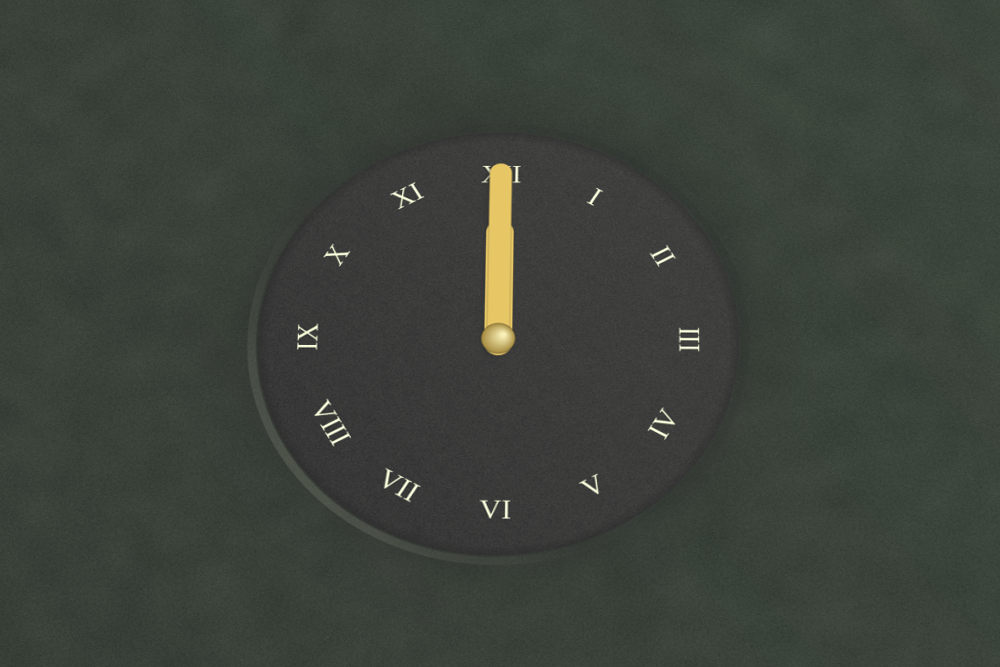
12:00
